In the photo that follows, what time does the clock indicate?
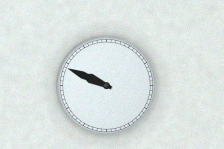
9:49
